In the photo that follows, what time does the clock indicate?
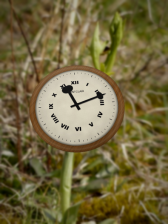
11:12
